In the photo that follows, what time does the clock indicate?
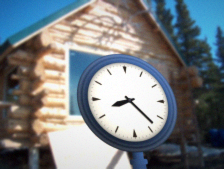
8:23
